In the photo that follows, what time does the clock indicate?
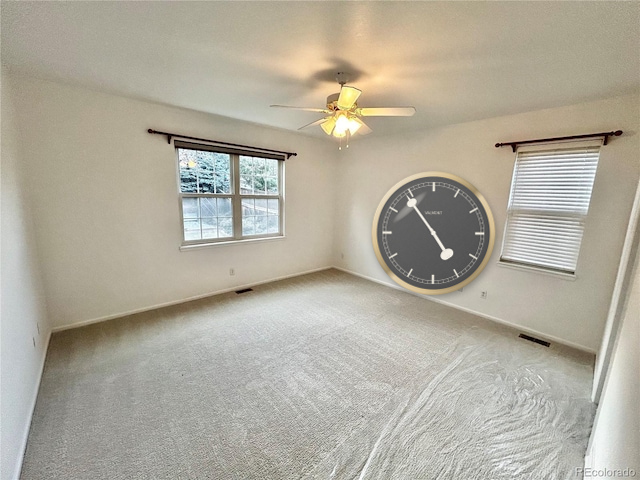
4:54
